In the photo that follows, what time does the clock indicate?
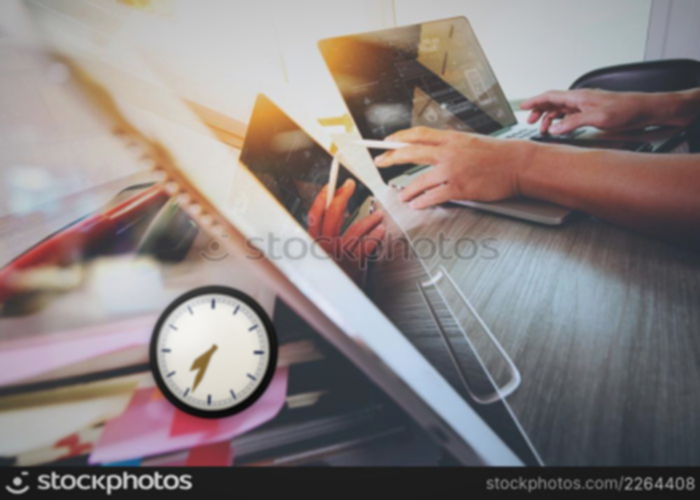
7:34
